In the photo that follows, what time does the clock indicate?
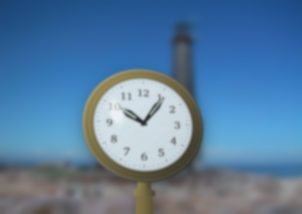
10:06
